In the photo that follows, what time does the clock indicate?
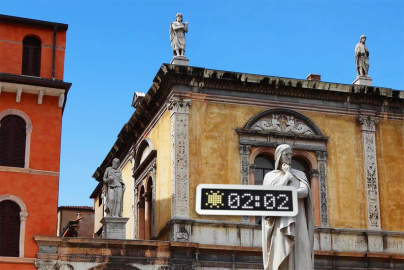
2:02
